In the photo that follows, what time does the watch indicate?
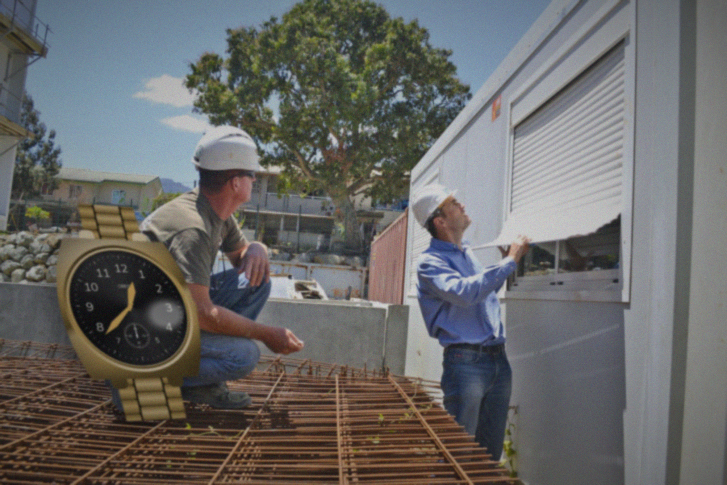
12:38
